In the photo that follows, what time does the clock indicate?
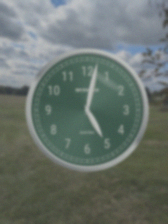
5:02
